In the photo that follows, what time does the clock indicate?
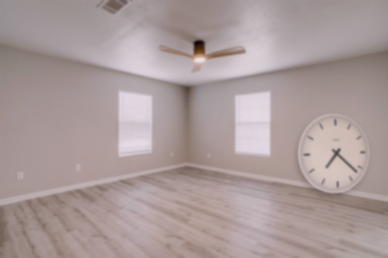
7:22
